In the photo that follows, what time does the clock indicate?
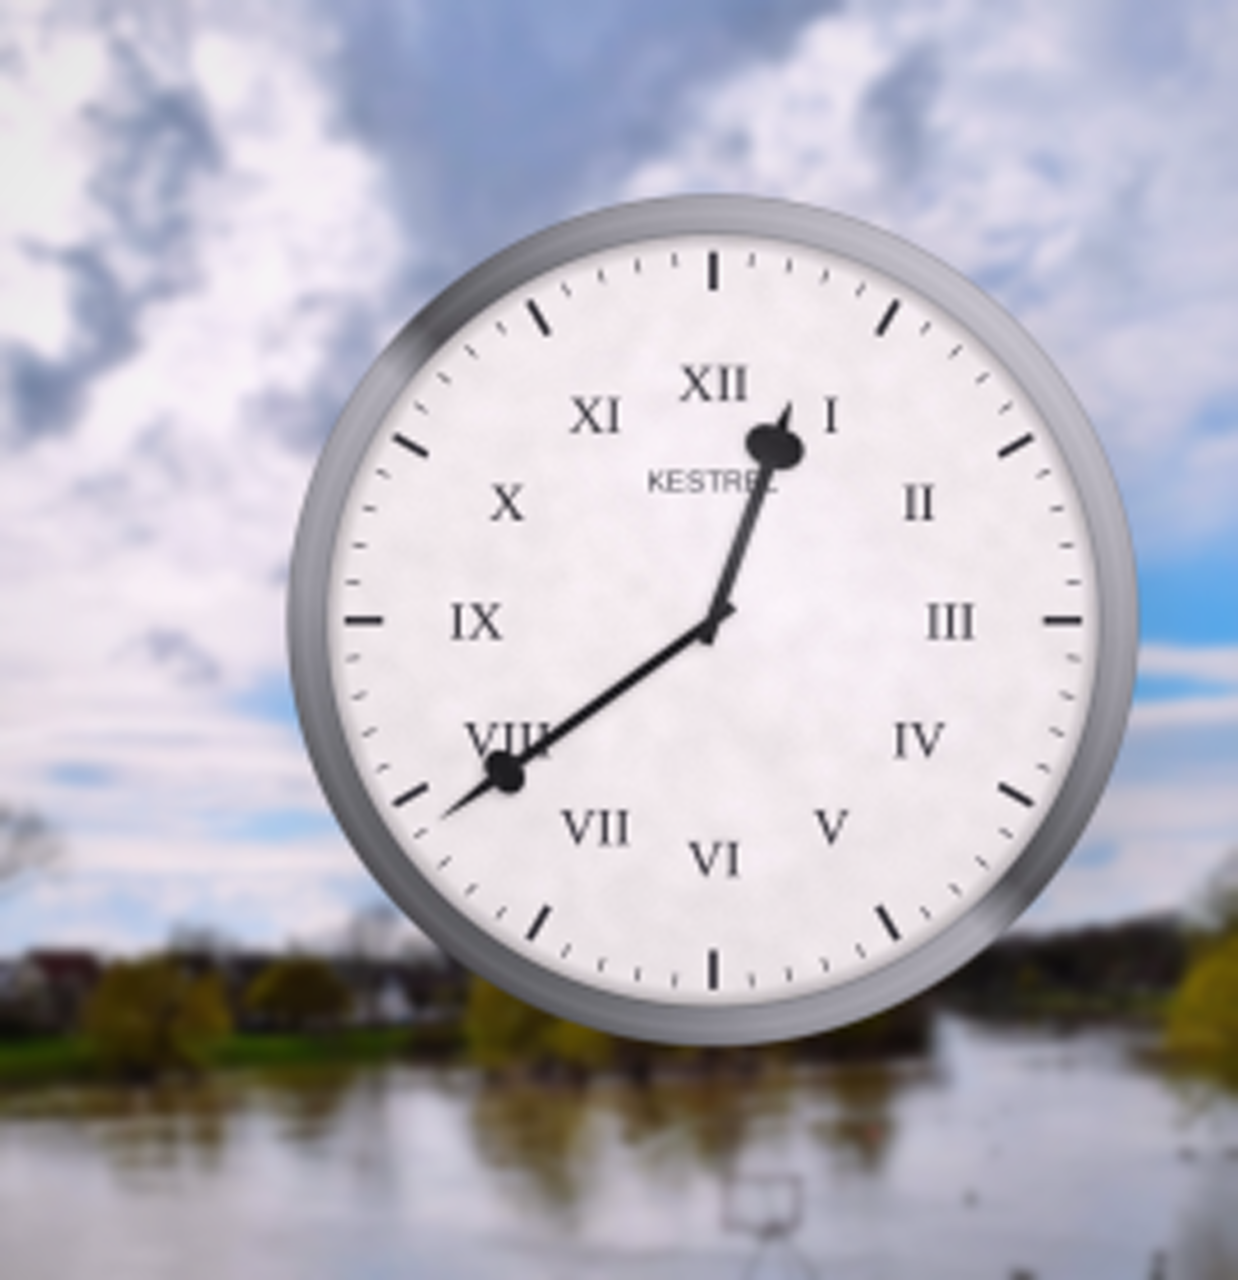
12:39
